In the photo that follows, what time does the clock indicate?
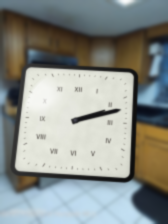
2:12
